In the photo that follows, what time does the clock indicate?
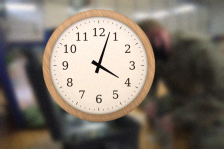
4:03
